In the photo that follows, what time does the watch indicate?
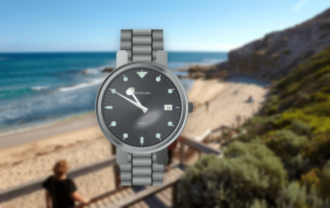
10:50
